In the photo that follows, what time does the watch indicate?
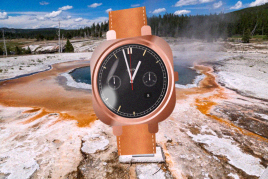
12:58
